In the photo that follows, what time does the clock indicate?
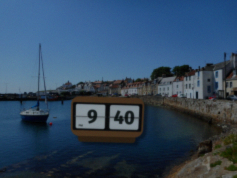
9:40
